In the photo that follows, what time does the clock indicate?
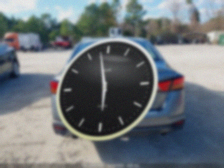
5:58
